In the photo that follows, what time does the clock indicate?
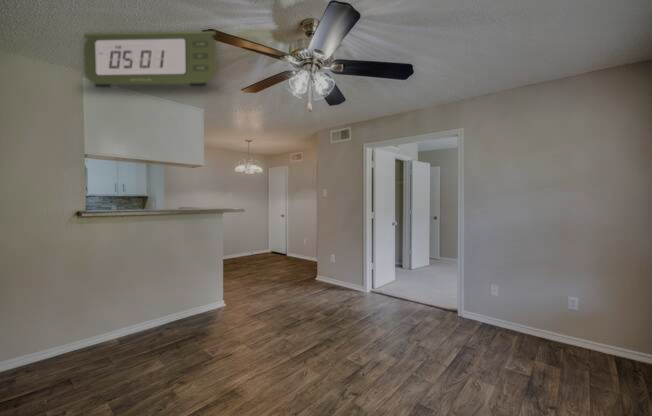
5:01
